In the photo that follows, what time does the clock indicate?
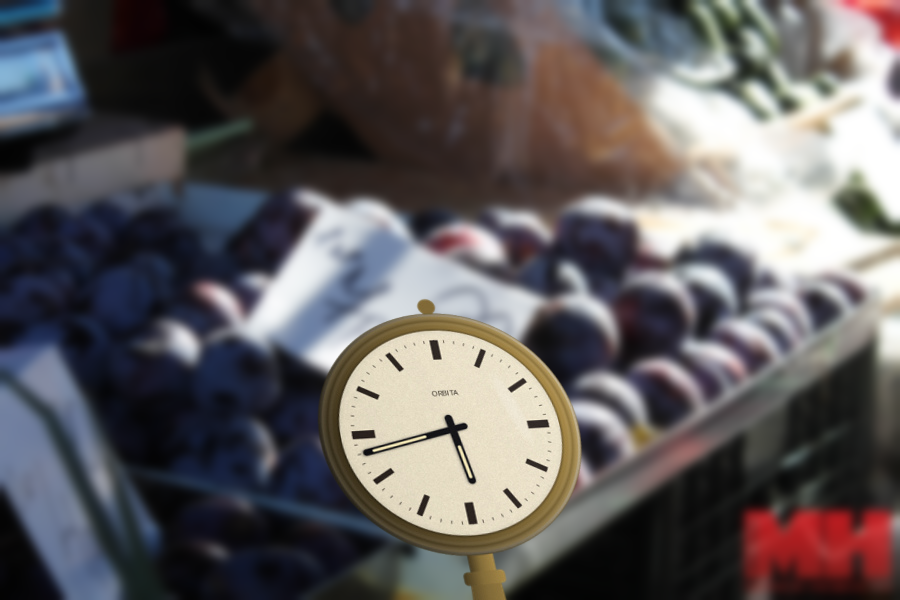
5:43
